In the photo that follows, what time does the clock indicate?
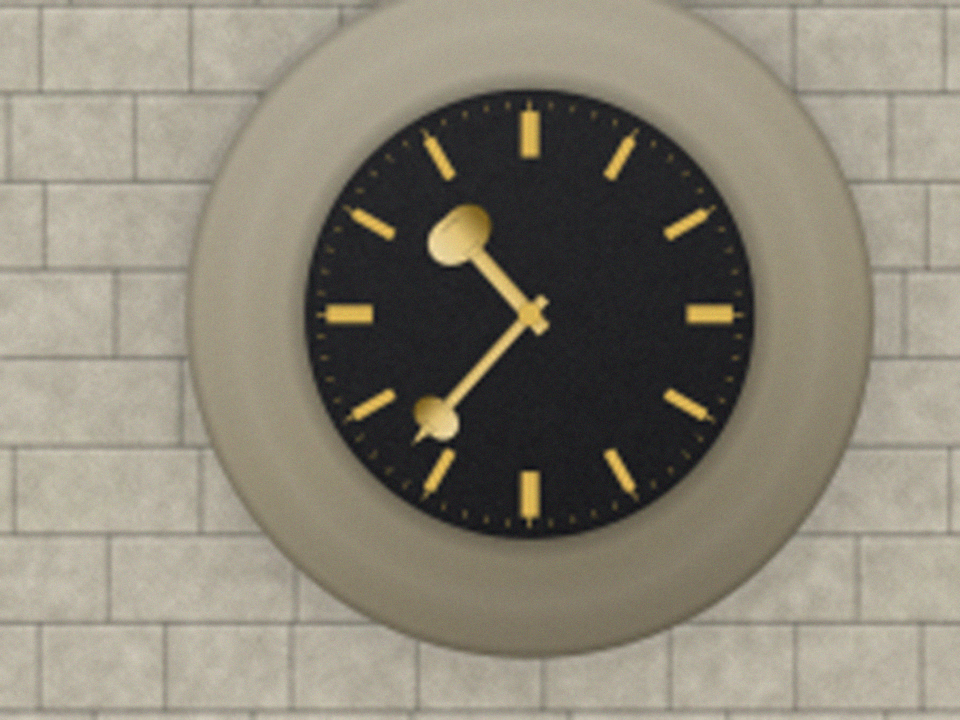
10:37
